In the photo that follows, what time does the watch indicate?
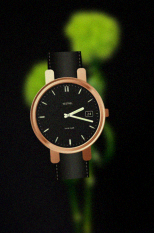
2:18
